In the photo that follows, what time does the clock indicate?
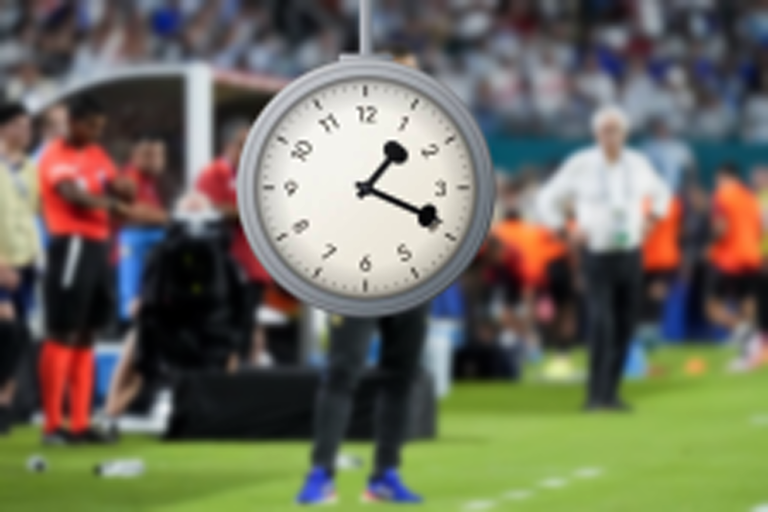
1:19
